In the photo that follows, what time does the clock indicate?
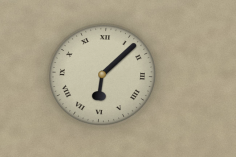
6:07
